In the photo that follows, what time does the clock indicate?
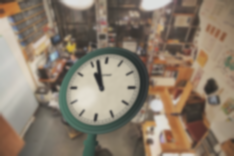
10:57
